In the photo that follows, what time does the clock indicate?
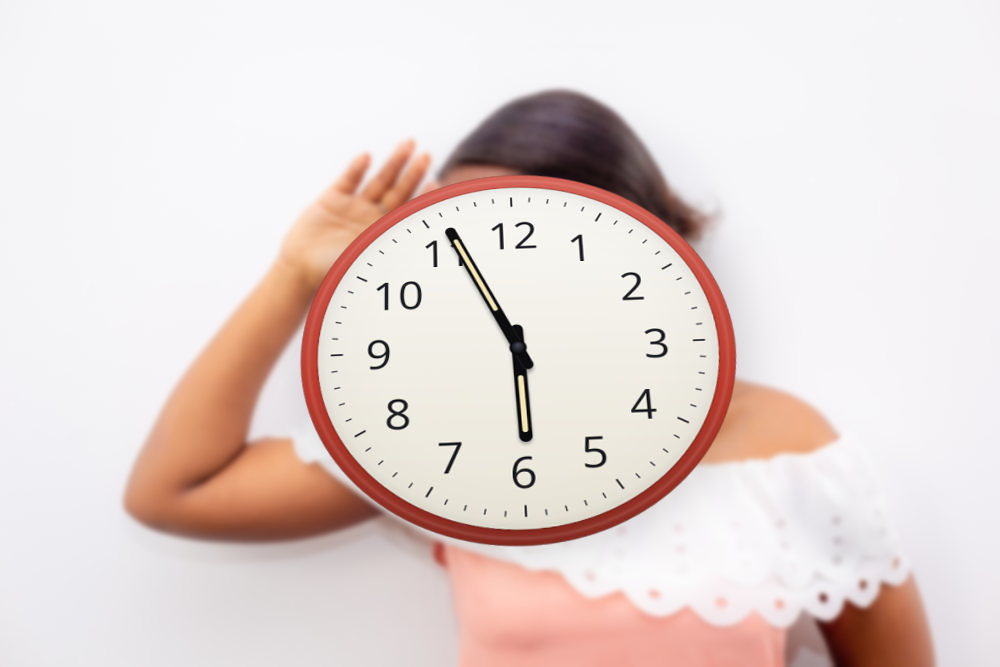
5:56
